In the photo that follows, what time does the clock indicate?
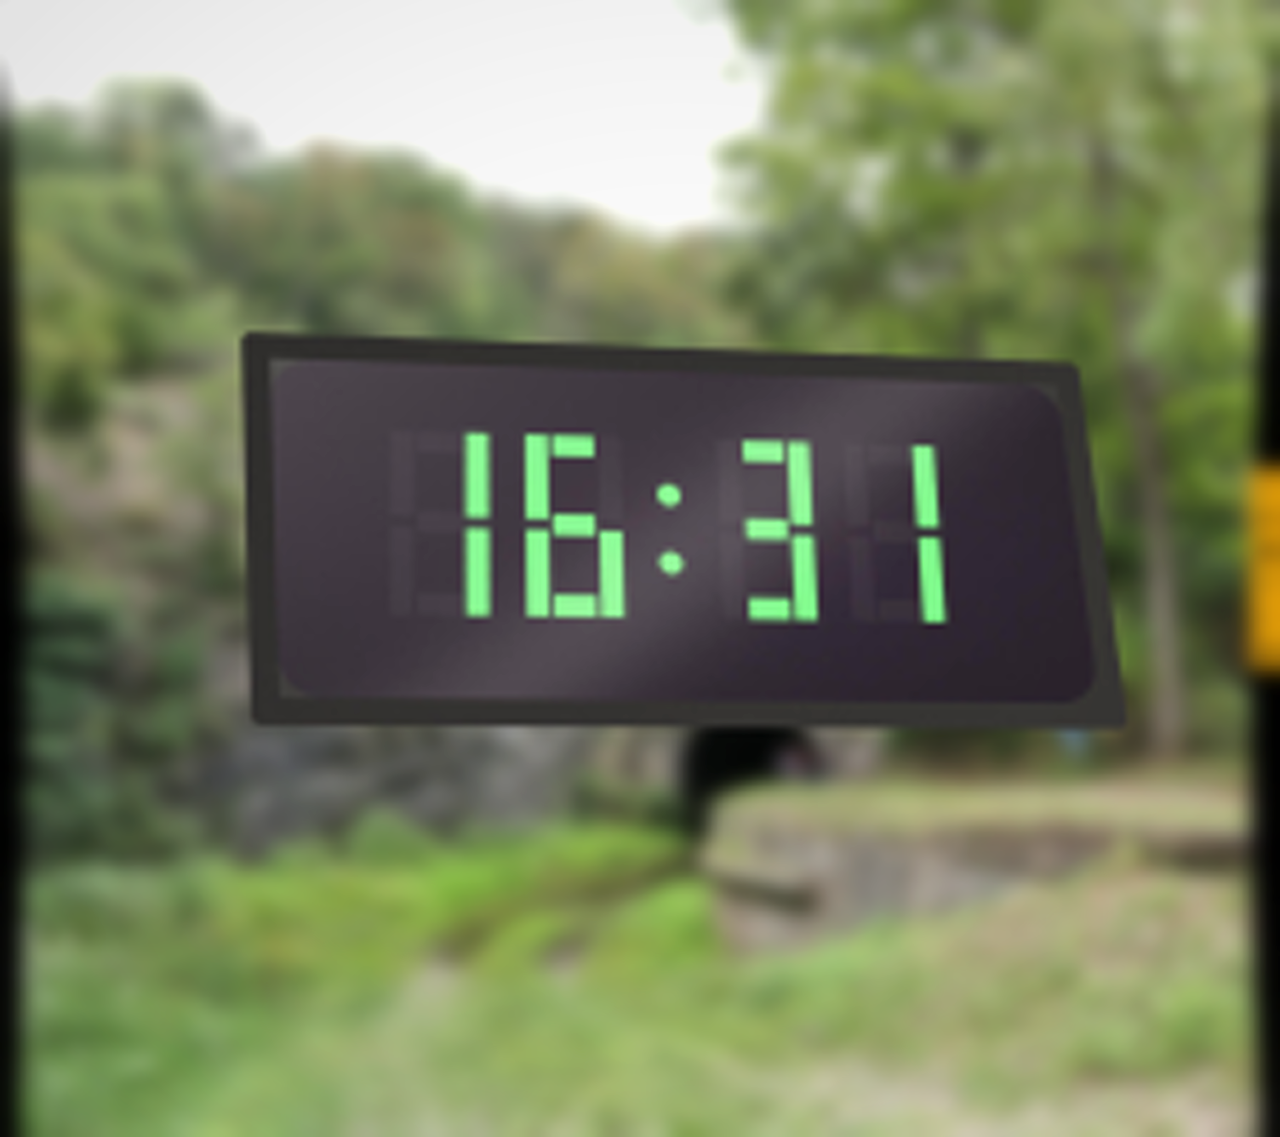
16:31
